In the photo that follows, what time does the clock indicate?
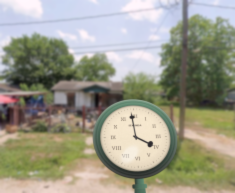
3:59
